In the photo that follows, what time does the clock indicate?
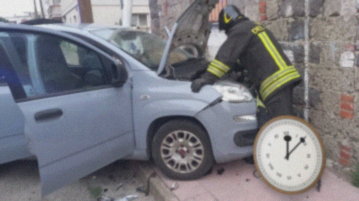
12:08
